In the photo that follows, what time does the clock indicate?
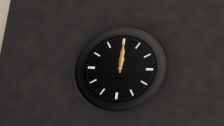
12:00
